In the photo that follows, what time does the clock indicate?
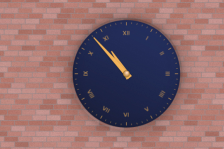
10:53
